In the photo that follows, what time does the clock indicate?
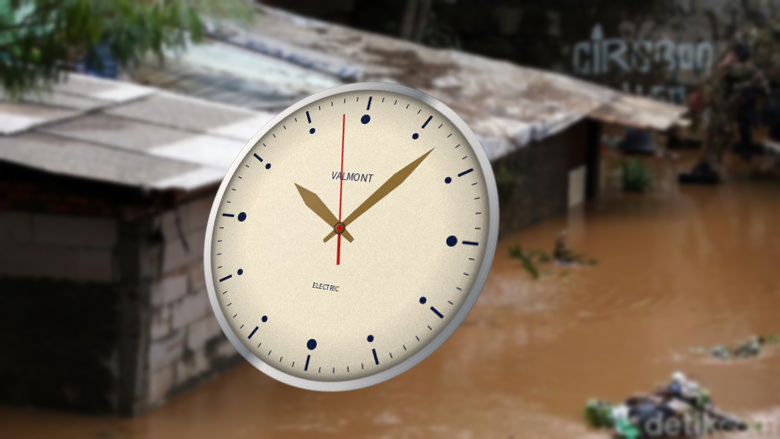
10:06:58
